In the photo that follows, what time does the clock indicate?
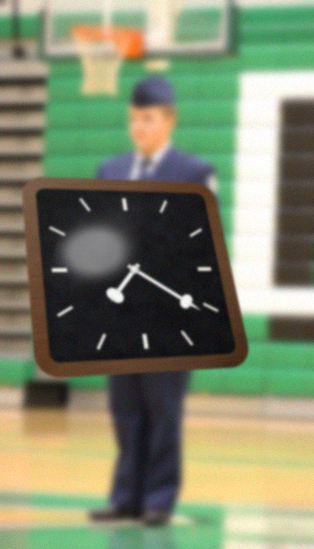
7:21
